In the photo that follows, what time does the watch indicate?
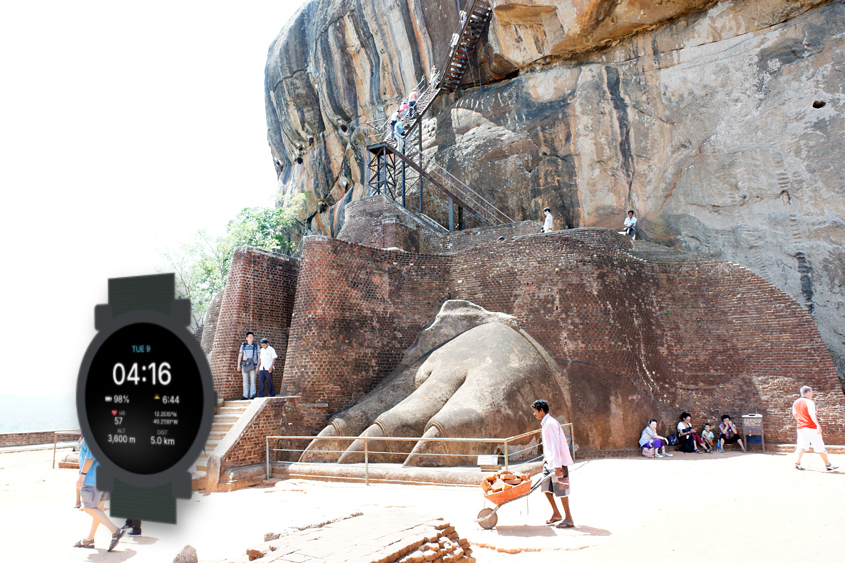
4:16
